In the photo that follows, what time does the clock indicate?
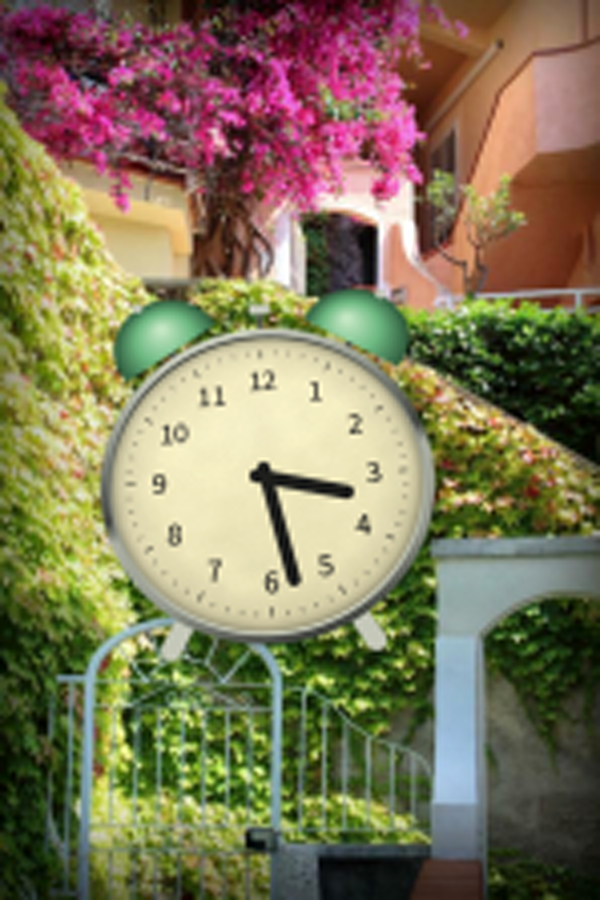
3:28
